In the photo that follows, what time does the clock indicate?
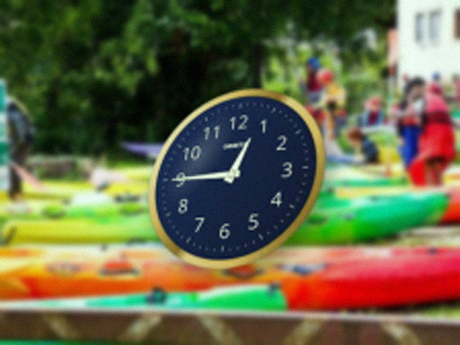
12:45
